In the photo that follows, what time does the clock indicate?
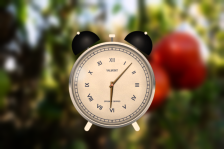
6:07
